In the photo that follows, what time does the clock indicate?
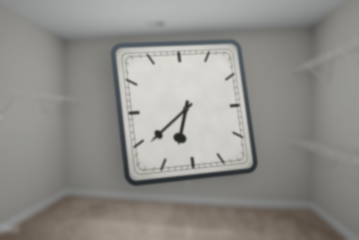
6:39
